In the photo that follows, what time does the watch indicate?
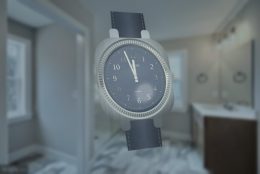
11:57
